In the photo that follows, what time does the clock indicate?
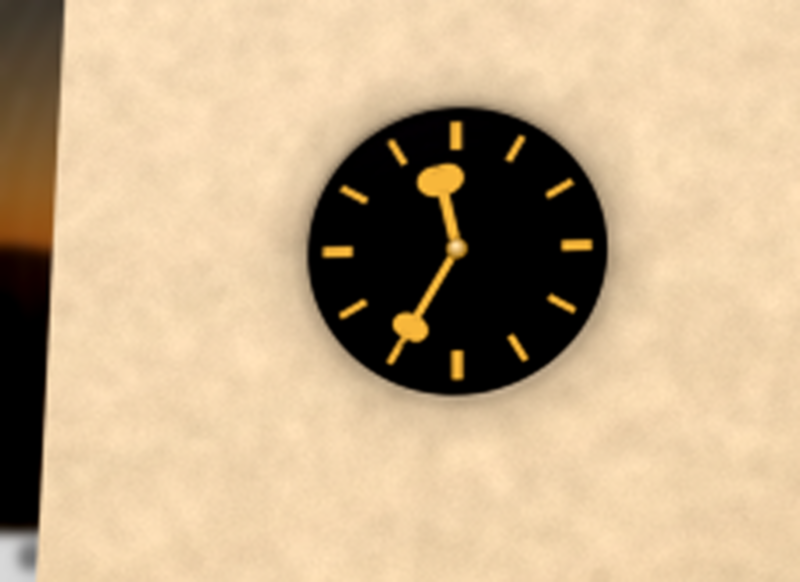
11:35
